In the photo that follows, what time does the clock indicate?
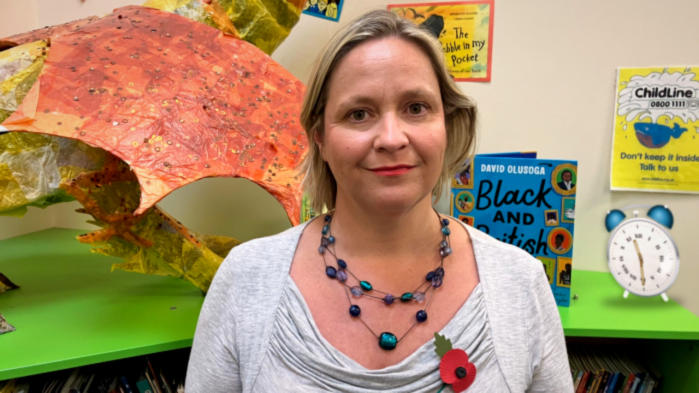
11:30
